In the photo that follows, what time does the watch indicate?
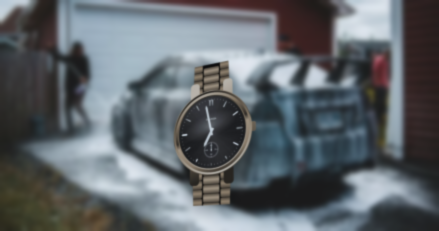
6:58
